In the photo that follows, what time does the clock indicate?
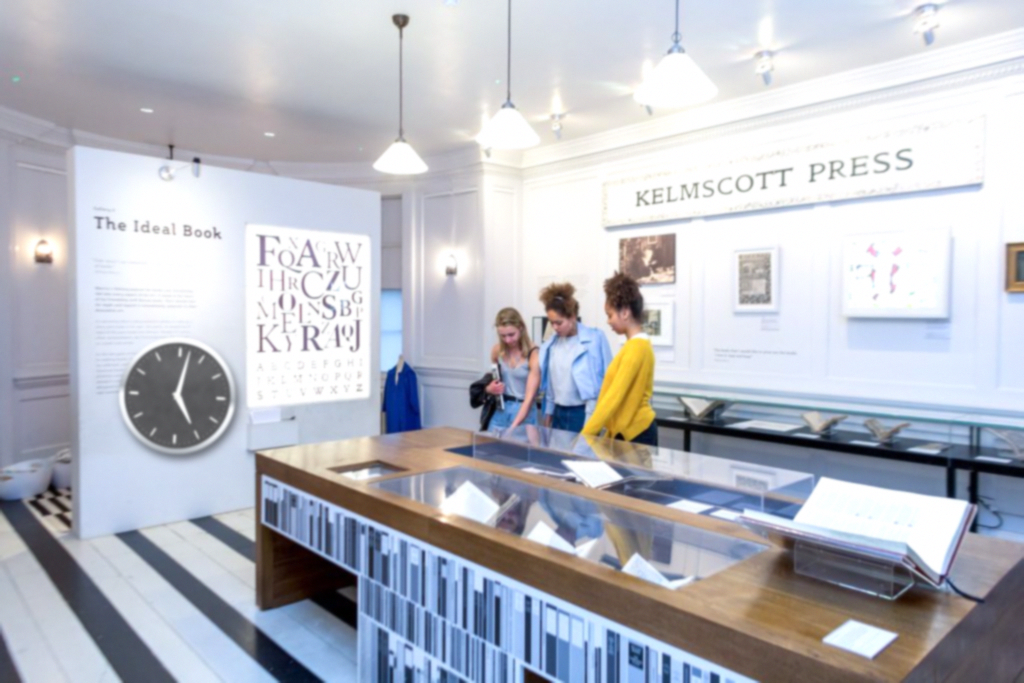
5:02
